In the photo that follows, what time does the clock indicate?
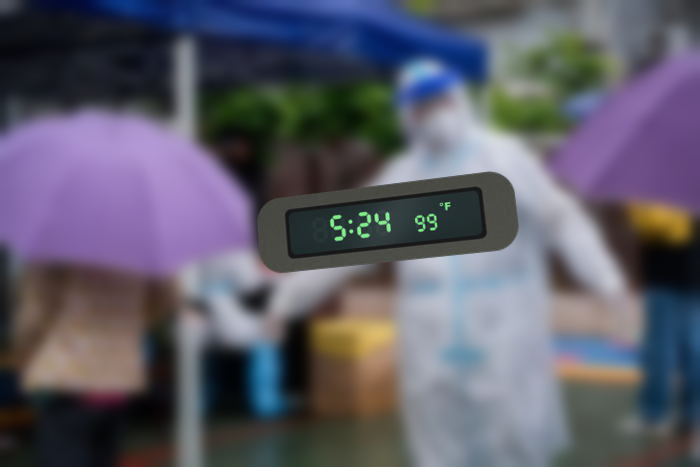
5:24
